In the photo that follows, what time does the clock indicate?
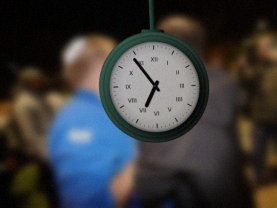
6:54
